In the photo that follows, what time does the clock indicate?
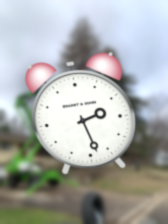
2:28
